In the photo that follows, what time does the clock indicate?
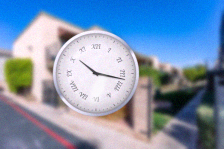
10:17
